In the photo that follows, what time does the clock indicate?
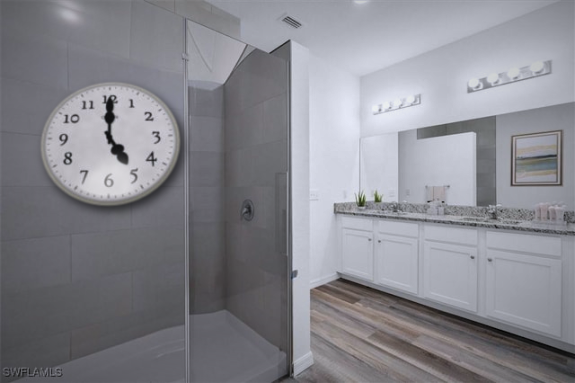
5:00
